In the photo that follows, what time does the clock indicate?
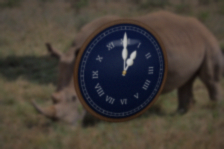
1:00
